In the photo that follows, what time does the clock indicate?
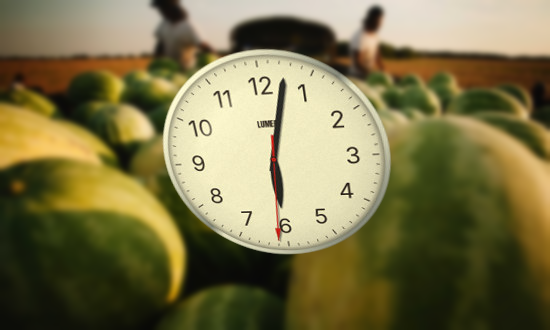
6:02:31
